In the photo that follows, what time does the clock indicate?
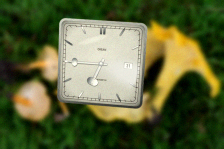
6:45
